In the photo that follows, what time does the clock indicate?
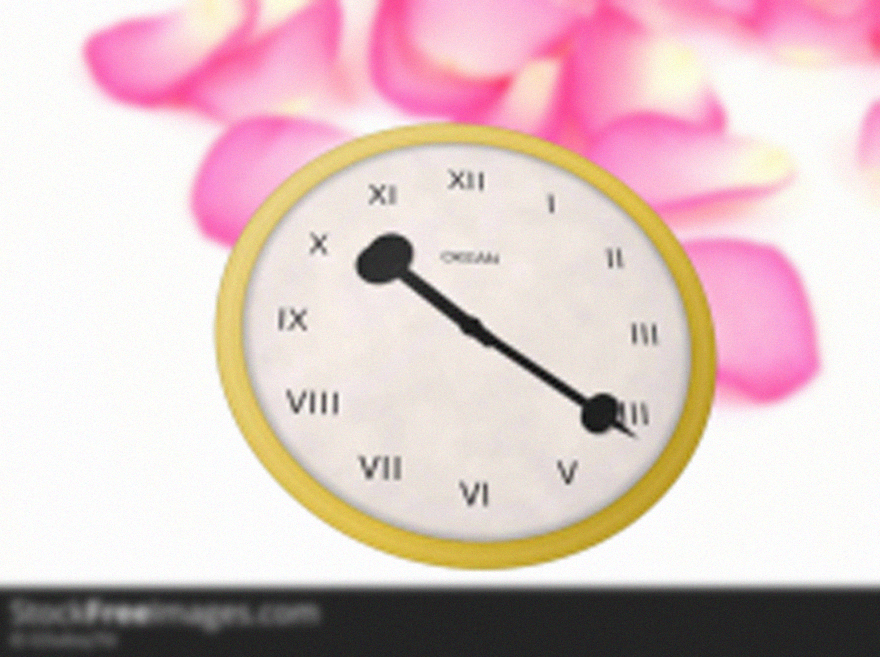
10:21
